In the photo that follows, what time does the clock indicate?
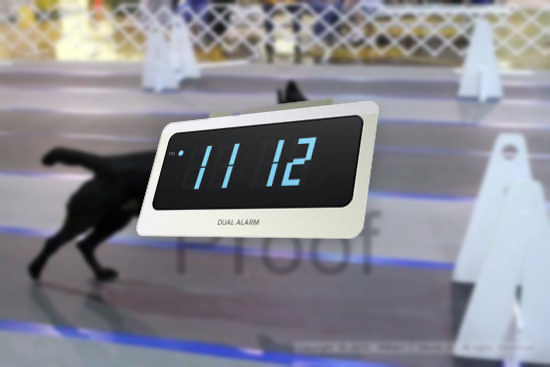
11:12
